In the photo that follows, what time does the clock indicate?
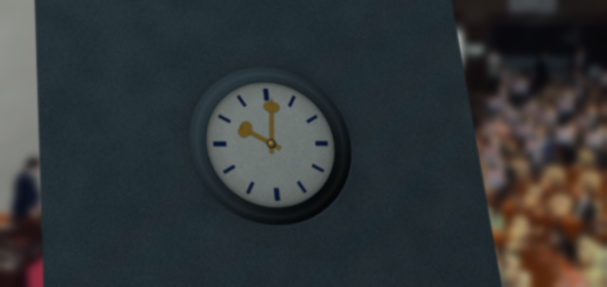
10:01
